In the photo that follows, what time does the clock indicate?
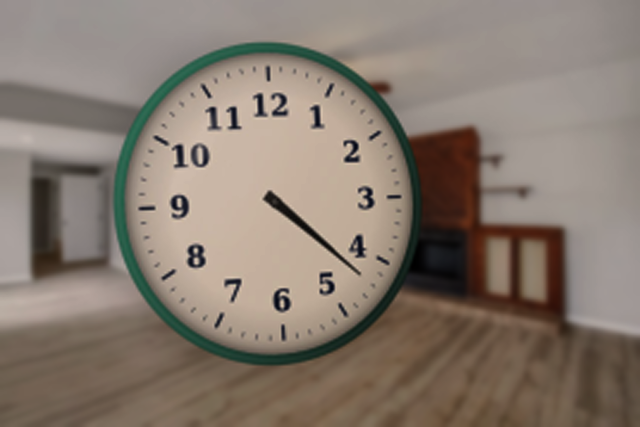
4:22
